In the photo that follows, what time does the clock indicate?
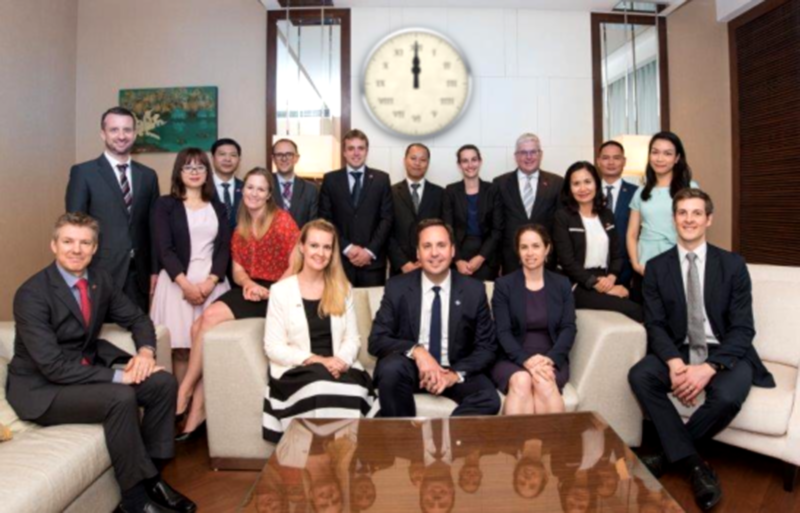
12:00
